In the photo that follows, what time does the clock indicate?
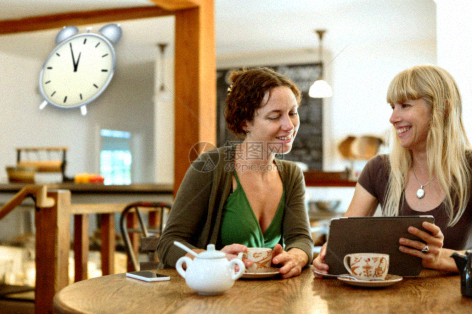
11:55
